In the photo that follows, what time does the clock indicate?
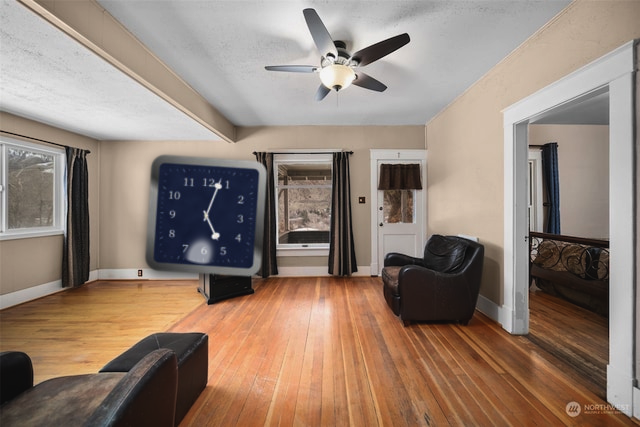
5:03
